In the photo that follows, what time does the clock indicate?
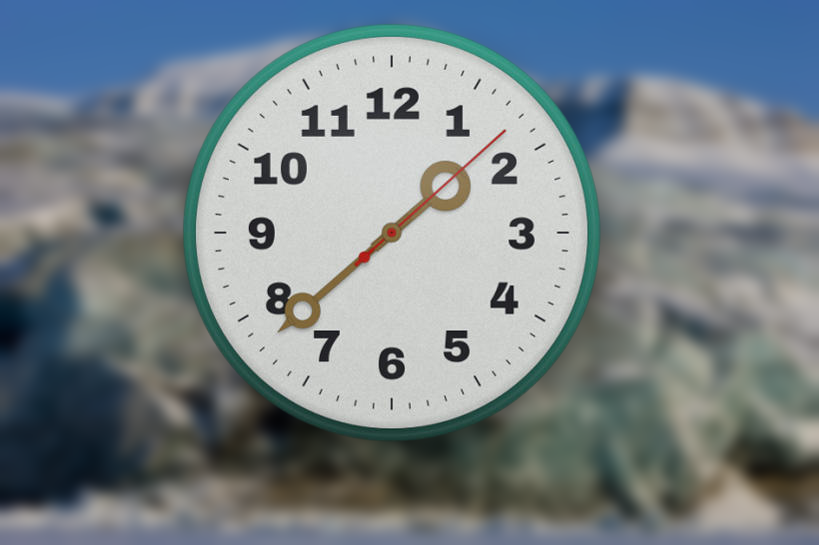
1:38:08
